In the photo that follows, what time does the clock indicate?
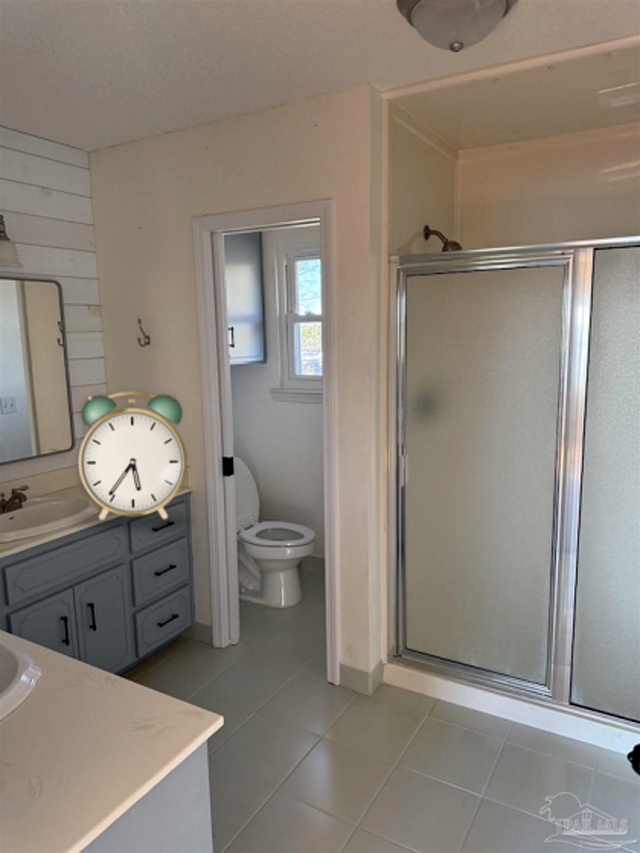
5:36
